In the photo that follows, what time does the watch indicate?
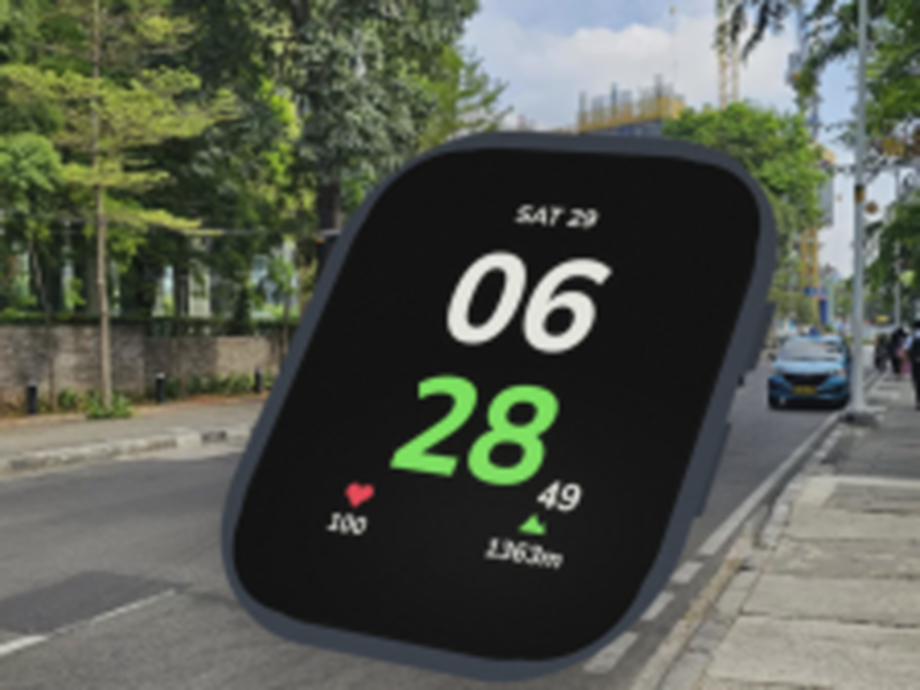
6:28:49
